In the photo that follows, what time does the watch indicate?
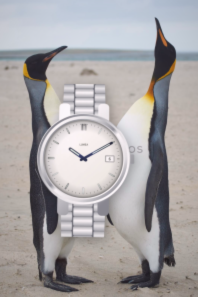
10:10
